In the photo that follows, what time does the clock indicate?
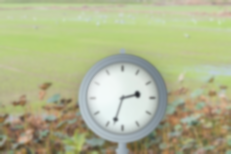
2:33
